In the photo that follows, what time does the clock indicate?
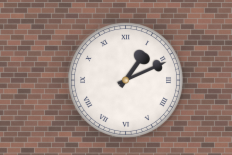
1:11
